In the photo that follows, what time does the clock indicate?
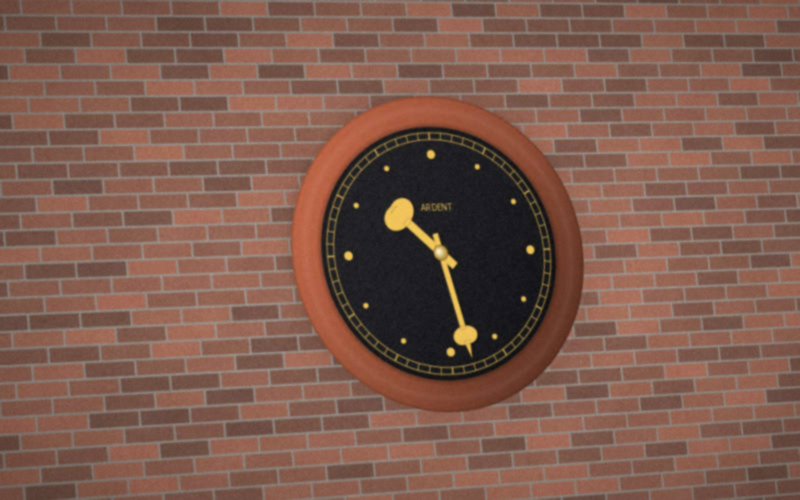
10:28
